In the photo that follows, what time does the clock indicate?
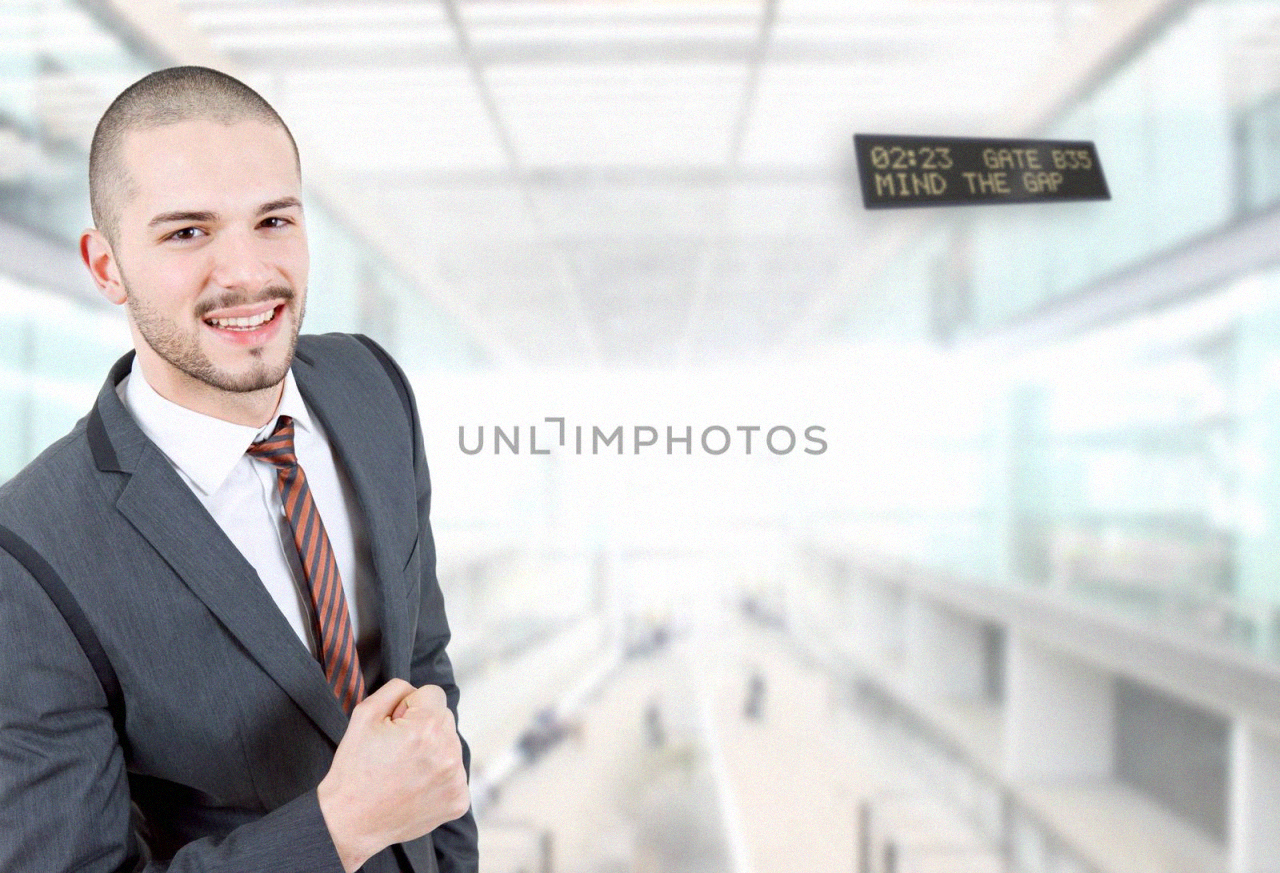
2:23
